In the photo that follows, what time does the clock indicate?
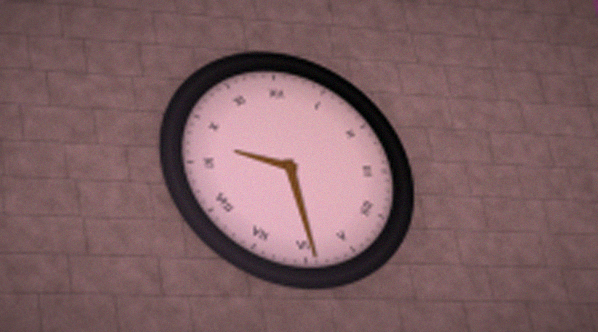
9:29
